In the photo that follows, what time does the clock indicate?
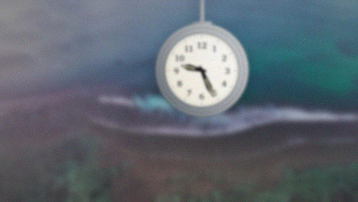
9:26
